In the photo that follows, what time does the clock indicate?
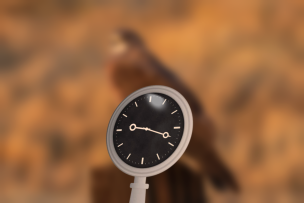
9:18
